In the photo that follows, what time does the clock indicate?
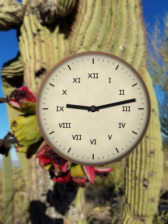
9:13
